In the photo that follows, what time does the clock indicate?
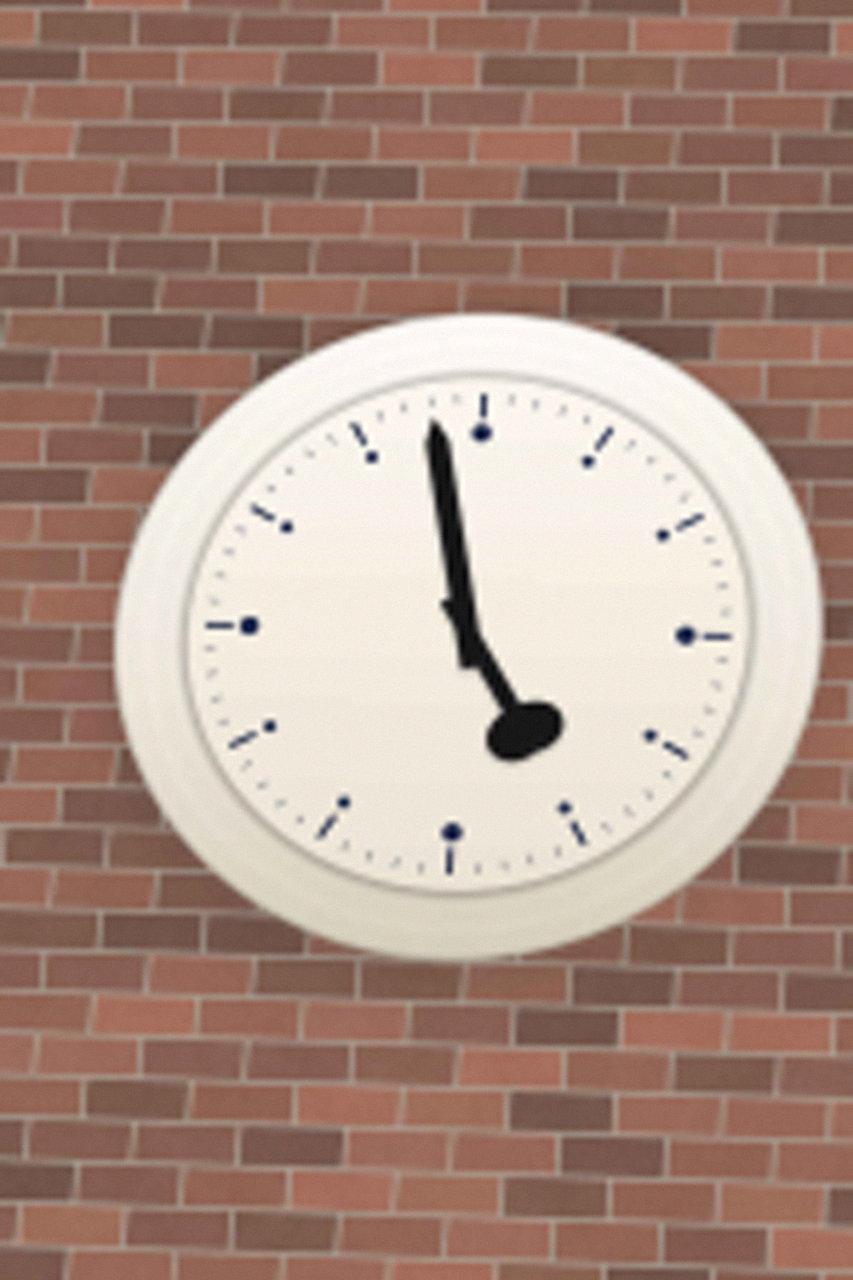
4:58
